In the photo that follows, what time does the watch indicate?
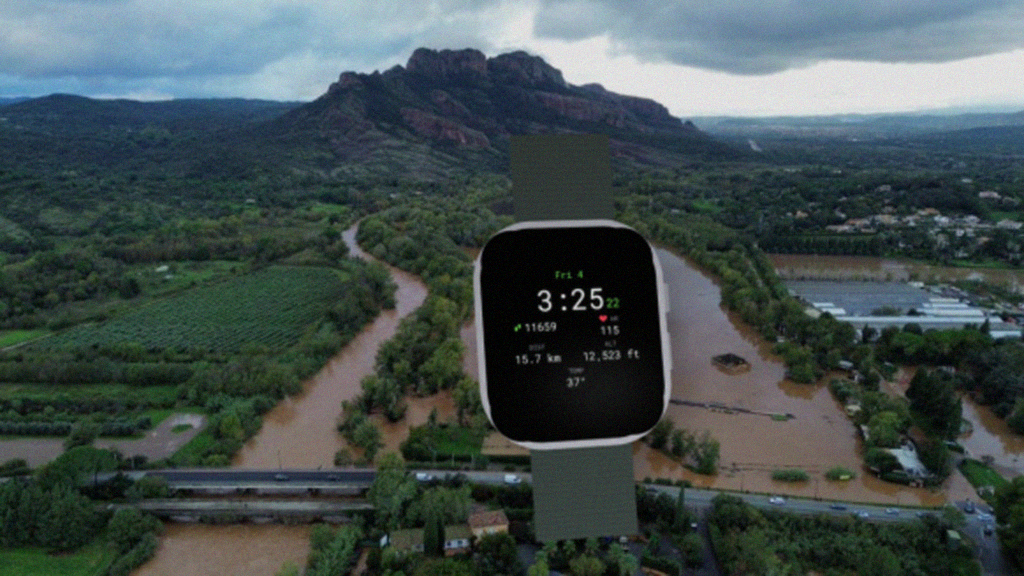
3:25
